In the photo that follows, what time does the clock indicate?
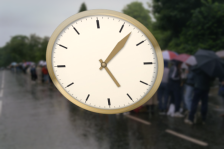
5:07
